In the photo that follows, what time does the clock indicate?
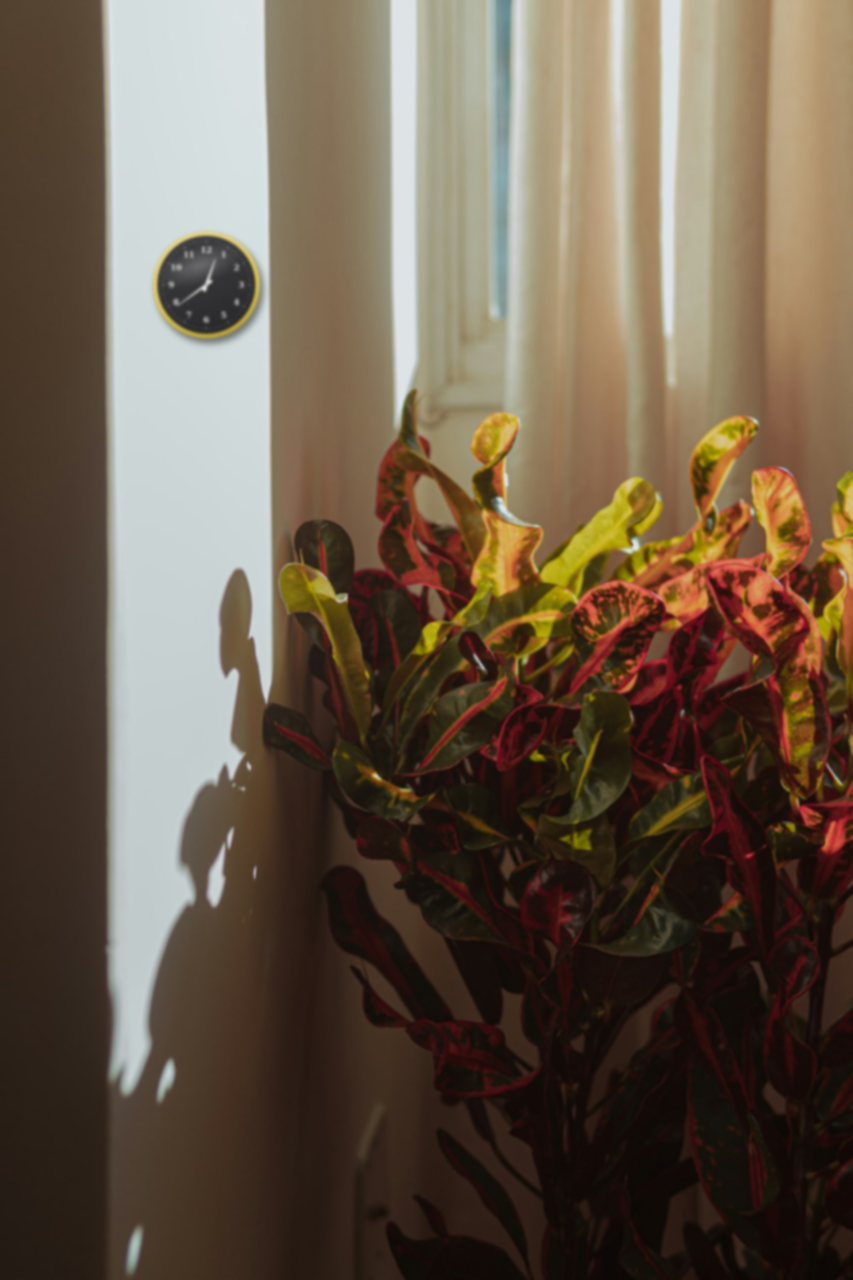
12:39
